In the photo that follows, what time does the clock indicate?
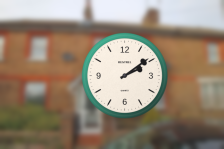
2:09
